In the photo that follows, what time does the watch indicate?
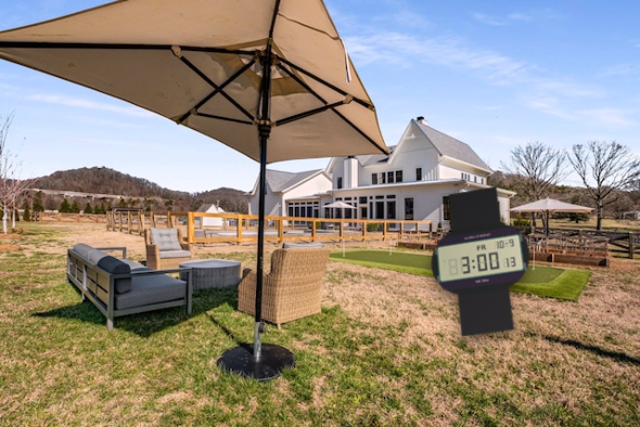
3:00:13
